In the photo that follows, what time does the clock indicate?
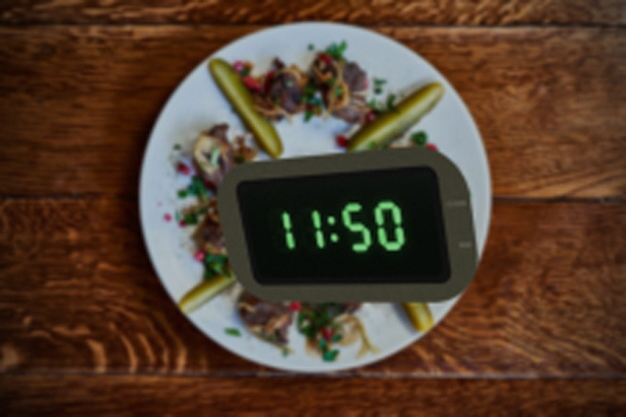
11:50
